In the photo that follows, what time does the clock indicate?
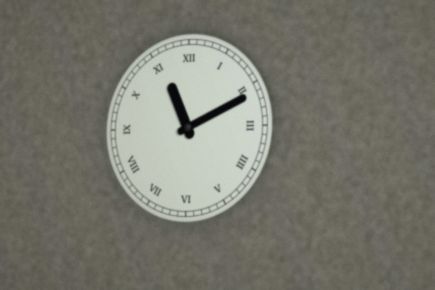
11:11
